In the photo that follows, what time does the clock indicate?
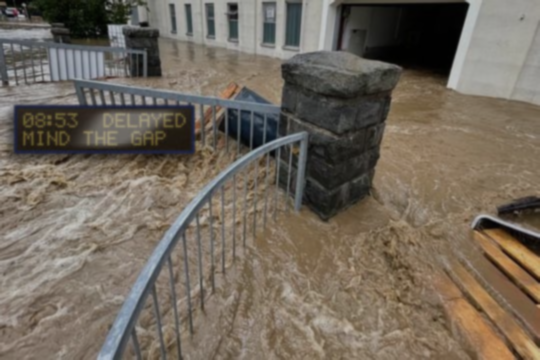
8:53
